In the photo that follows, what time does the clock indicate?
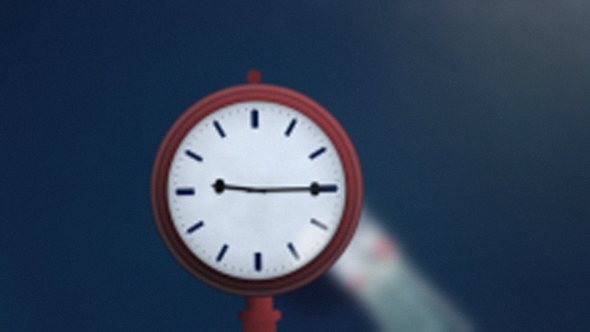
9:15
